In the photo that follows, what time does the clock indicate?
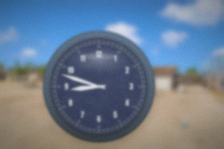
8:48
